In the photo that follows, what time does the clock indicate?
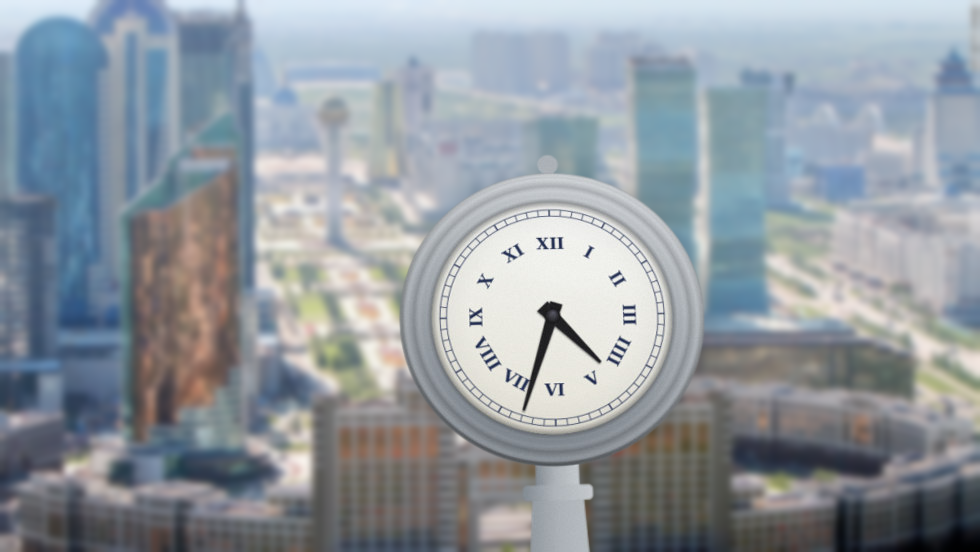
4:33
